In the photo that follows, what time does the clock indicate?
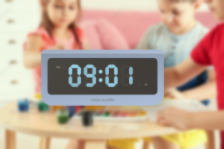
9:01
